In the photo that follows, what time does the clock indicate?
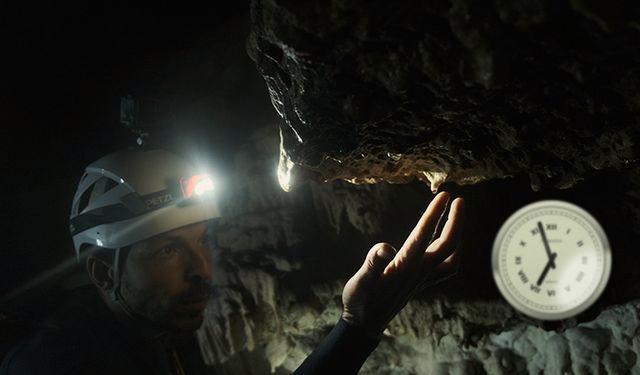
6:57
